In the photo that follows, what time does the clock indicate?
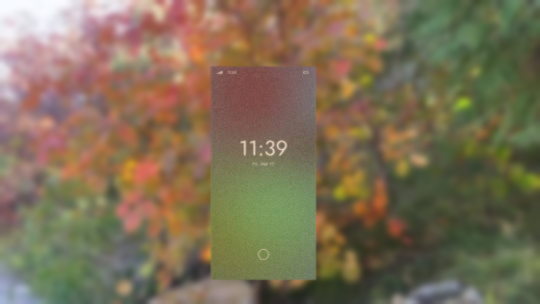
11:39
